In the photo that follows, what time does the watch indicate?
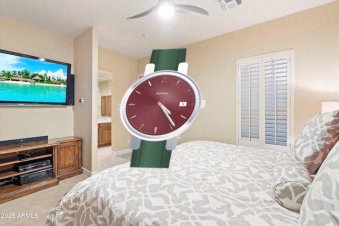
4:24
